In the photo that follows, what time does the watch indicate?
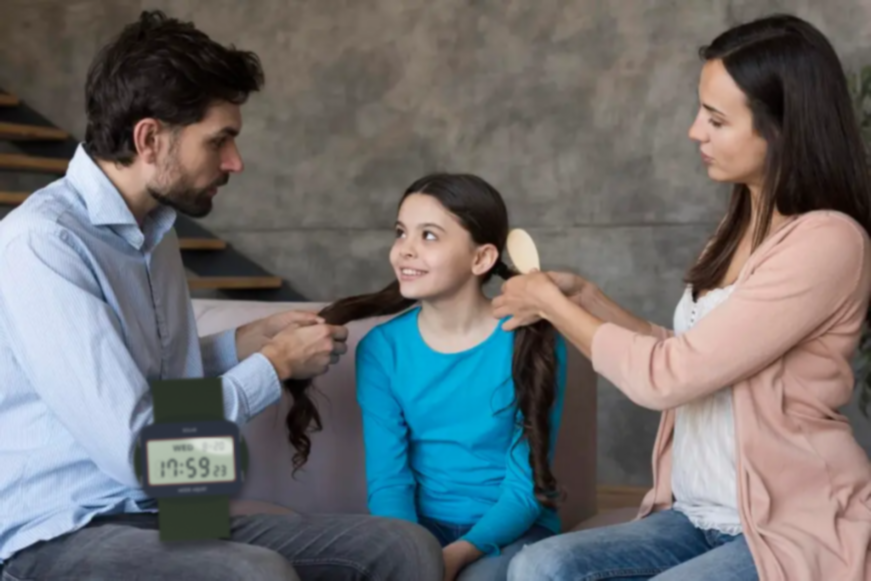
17:59
